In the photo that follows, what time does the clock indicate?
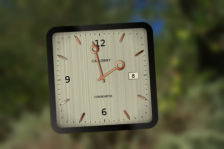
1:58
